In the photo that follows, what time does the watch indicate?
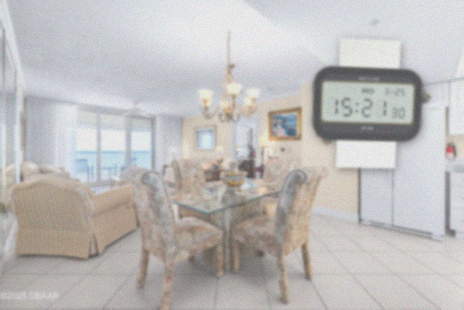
15:21
